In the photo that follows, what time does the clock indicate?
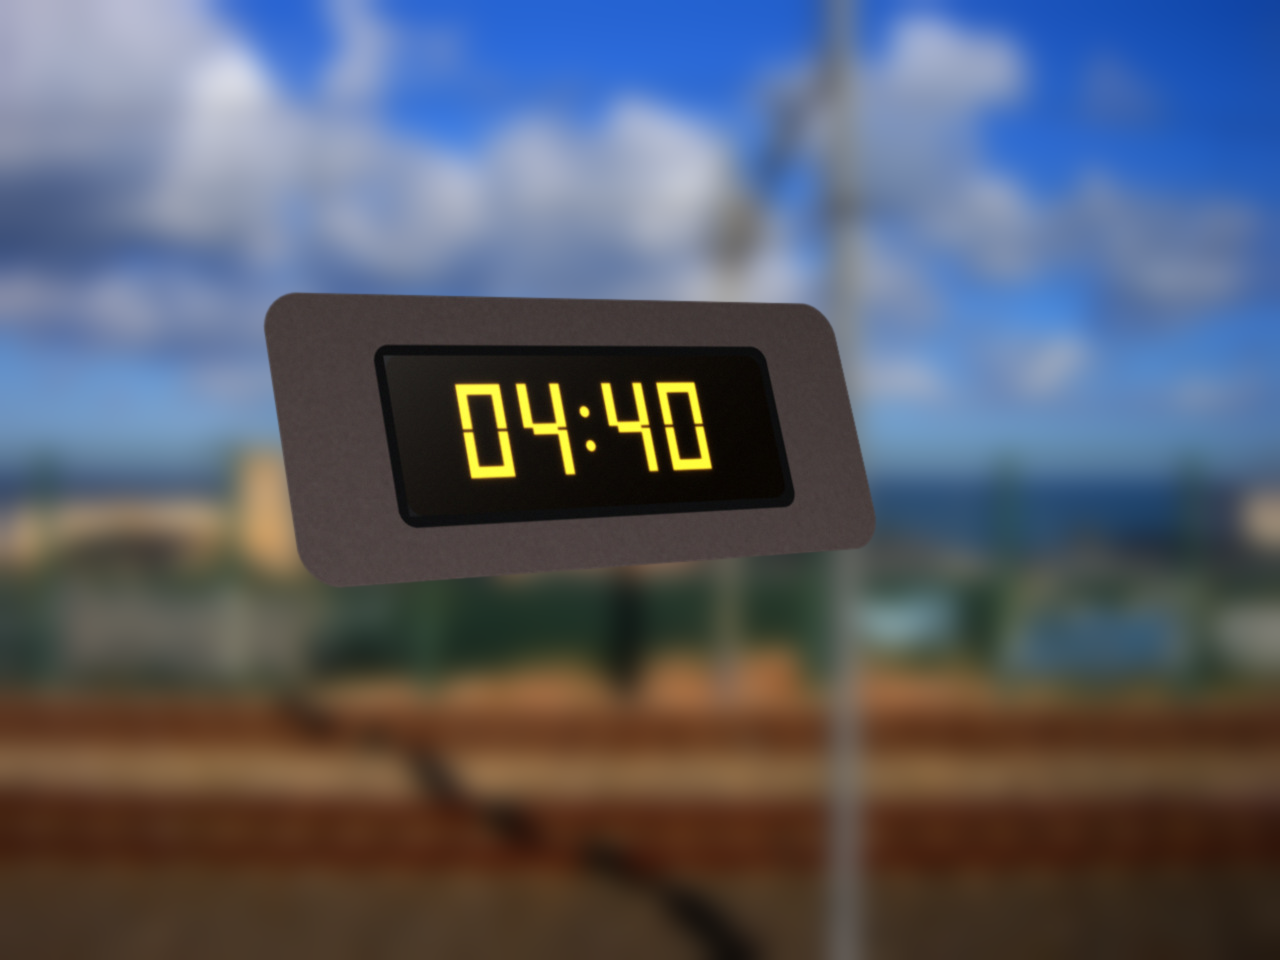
4:40
